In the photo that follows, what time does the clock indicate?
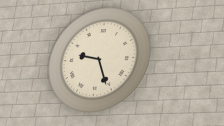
9:26
